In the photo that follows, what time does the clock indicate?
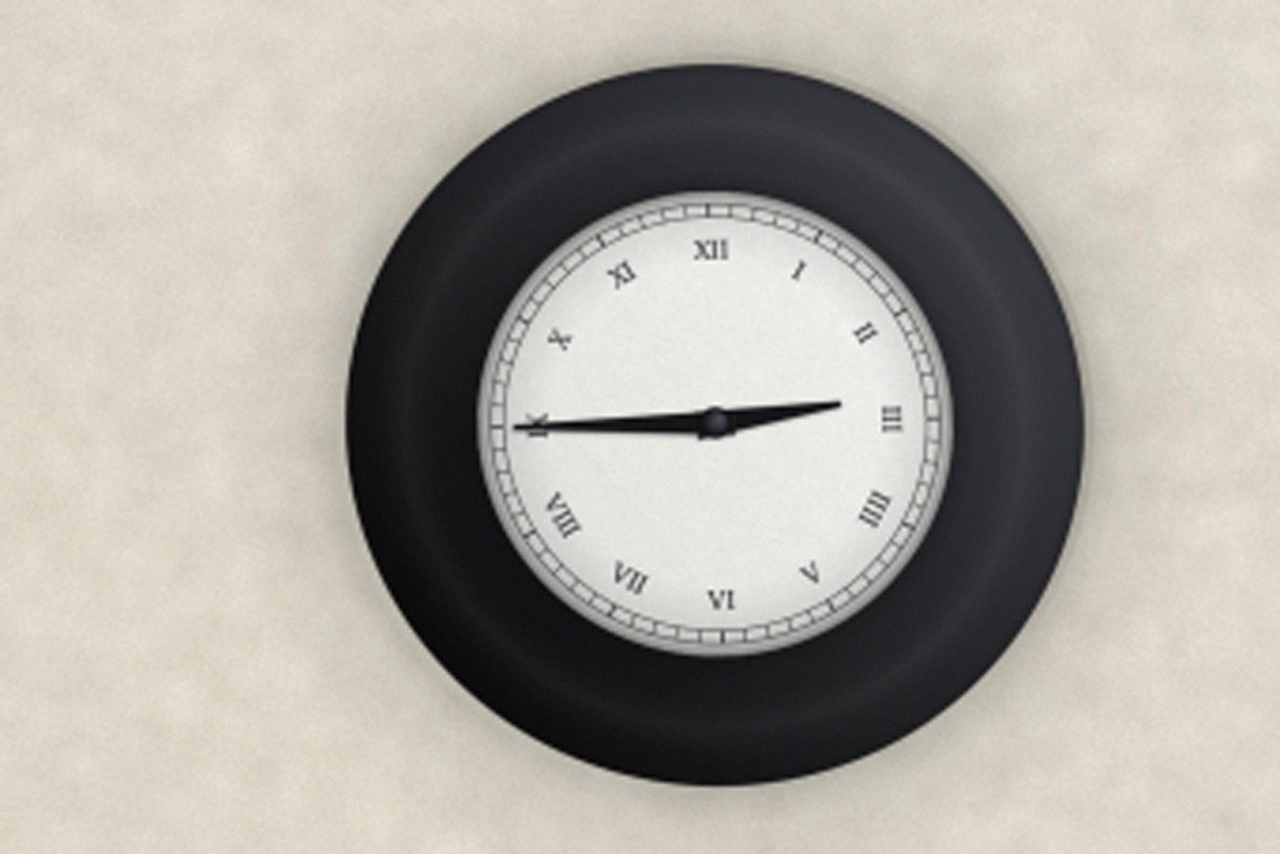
2:45
